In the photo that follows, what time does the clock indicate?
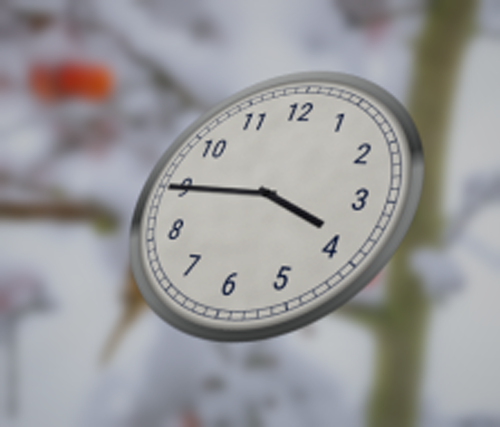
3:45
